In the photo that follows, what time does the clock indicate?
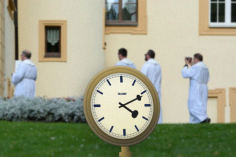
4:11
